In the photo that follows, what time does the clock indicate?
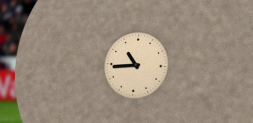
10:44
